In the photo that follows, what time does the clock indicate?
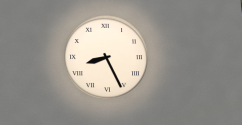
8:26
